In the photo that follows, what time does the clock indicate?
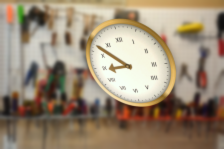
8:52
